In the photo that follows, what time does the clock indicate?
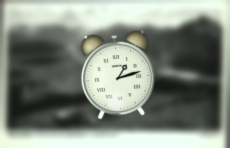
1:13
